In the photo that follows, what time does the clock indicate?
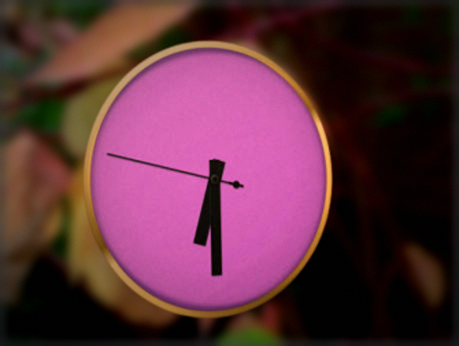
6:29:47
